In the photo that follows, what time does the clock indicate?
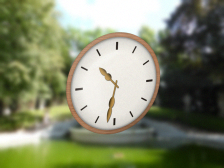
10:32
